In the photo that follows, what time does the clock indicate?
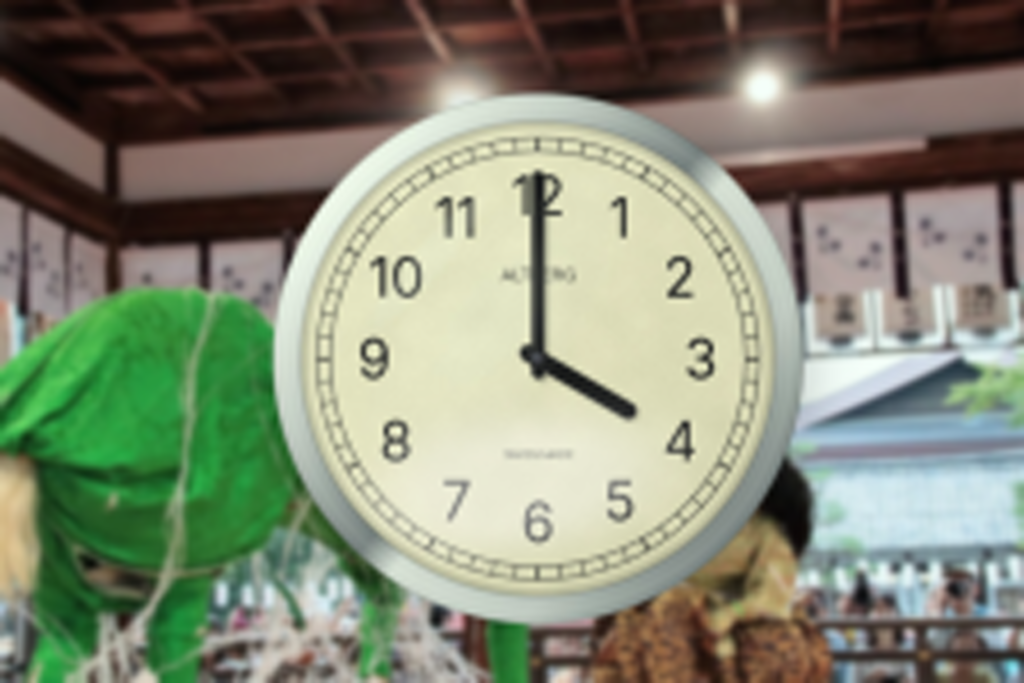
4:00
